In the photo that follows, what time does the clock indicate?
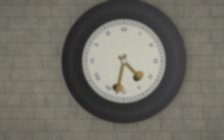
4:32
